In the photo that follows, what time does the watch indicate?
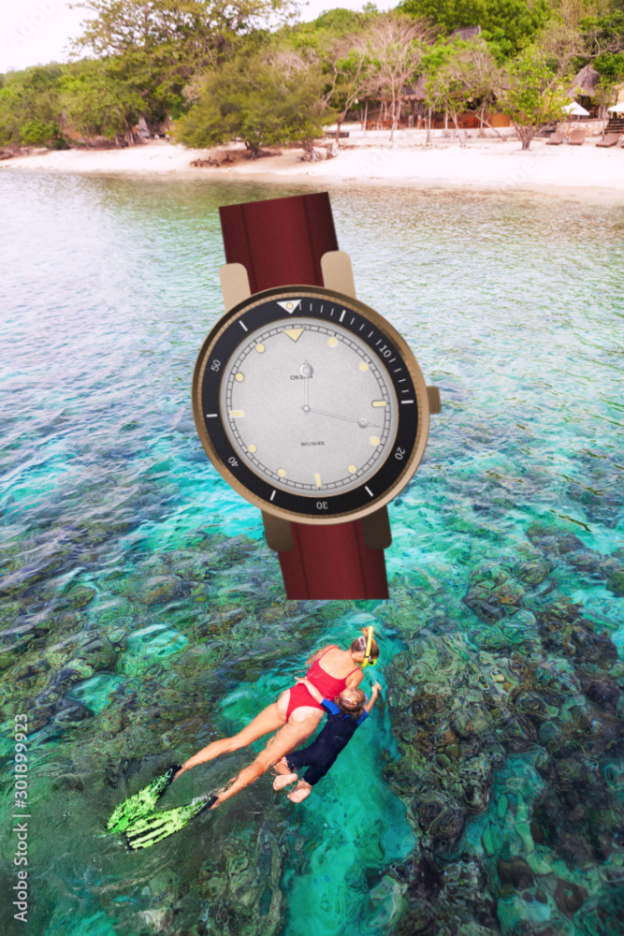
12:18
